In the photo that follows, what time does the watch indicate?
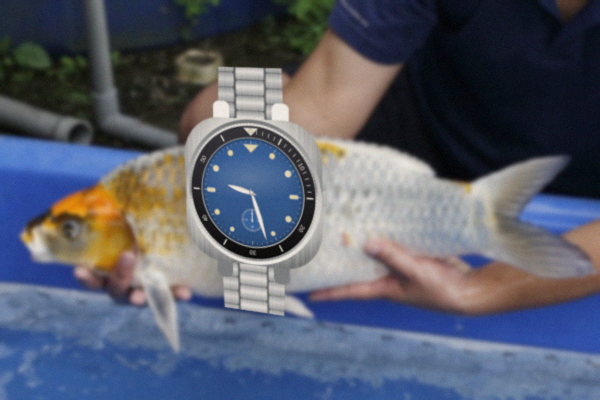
9:27
